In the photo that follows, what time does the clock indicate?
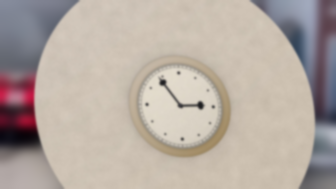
2:54
